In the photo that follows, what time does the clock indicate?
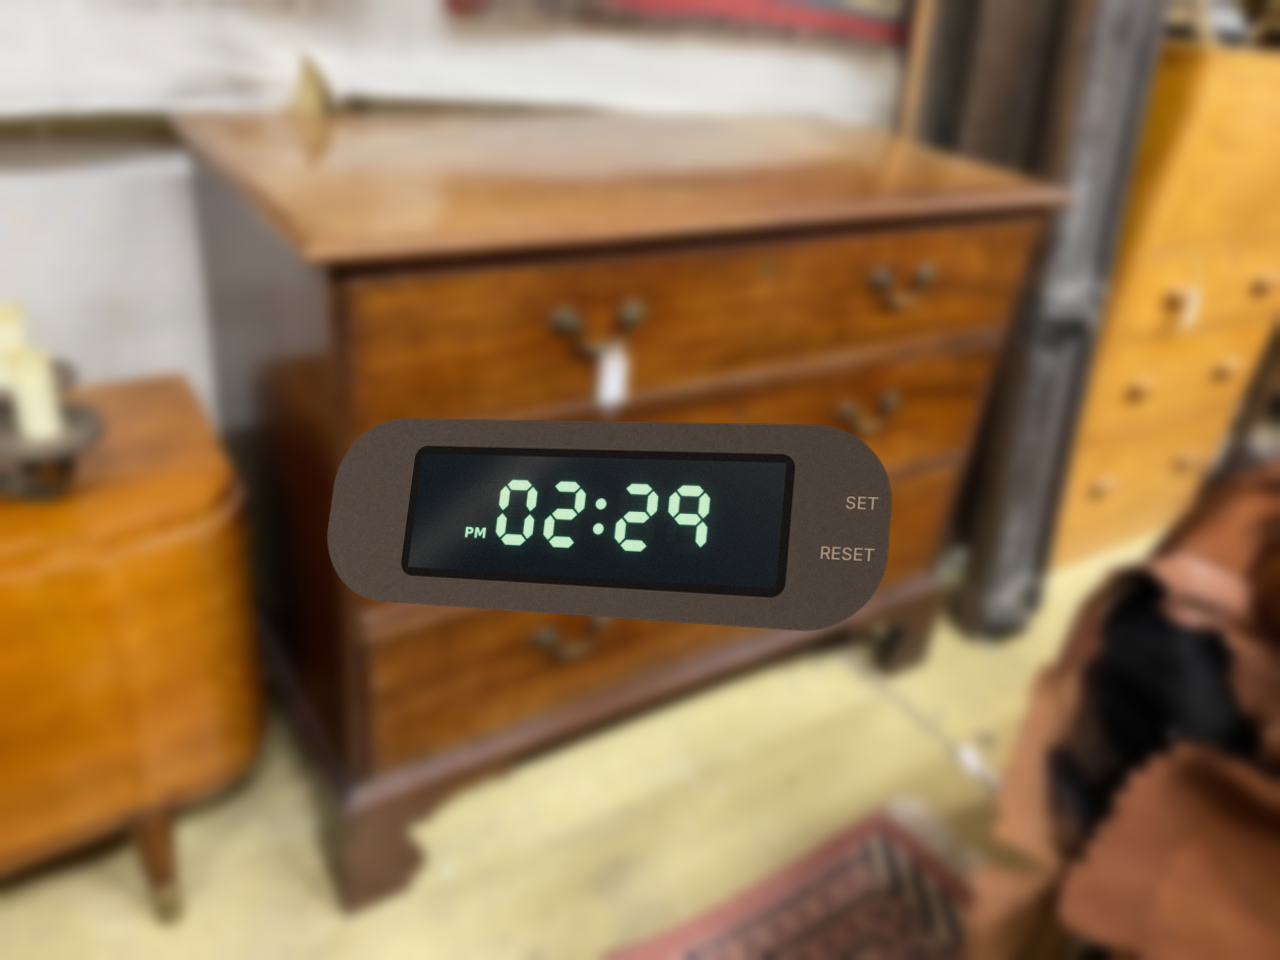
2:29
